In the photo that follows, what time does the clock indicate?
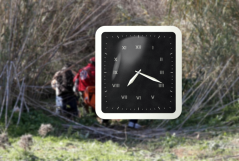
7:19
